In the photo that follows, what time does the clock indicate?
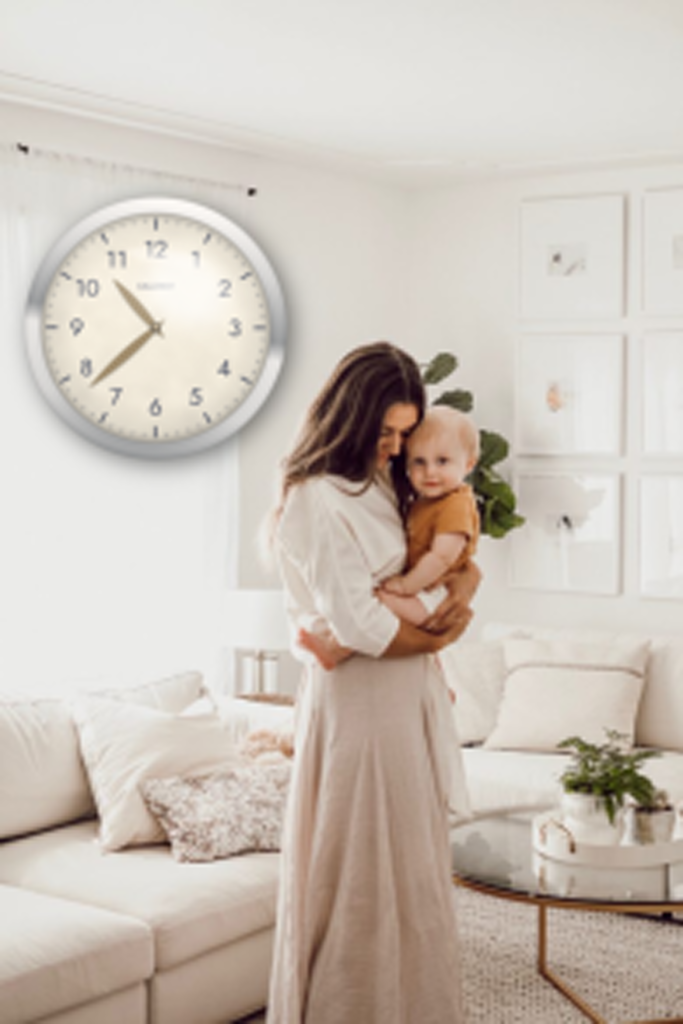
10:38
